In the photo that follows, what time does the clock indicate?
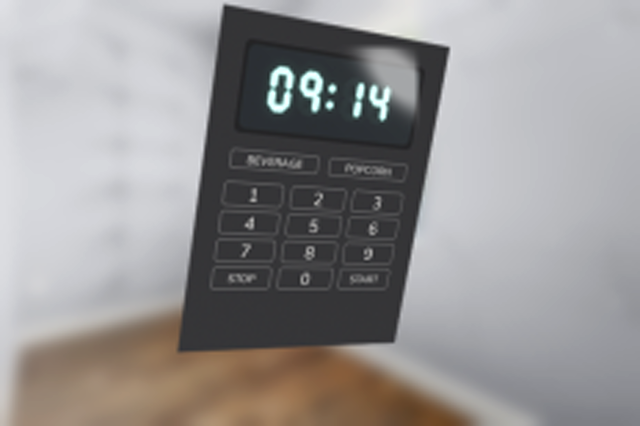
9:14
